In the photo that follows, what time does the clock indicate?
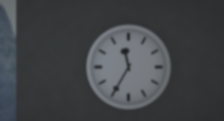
11:35
